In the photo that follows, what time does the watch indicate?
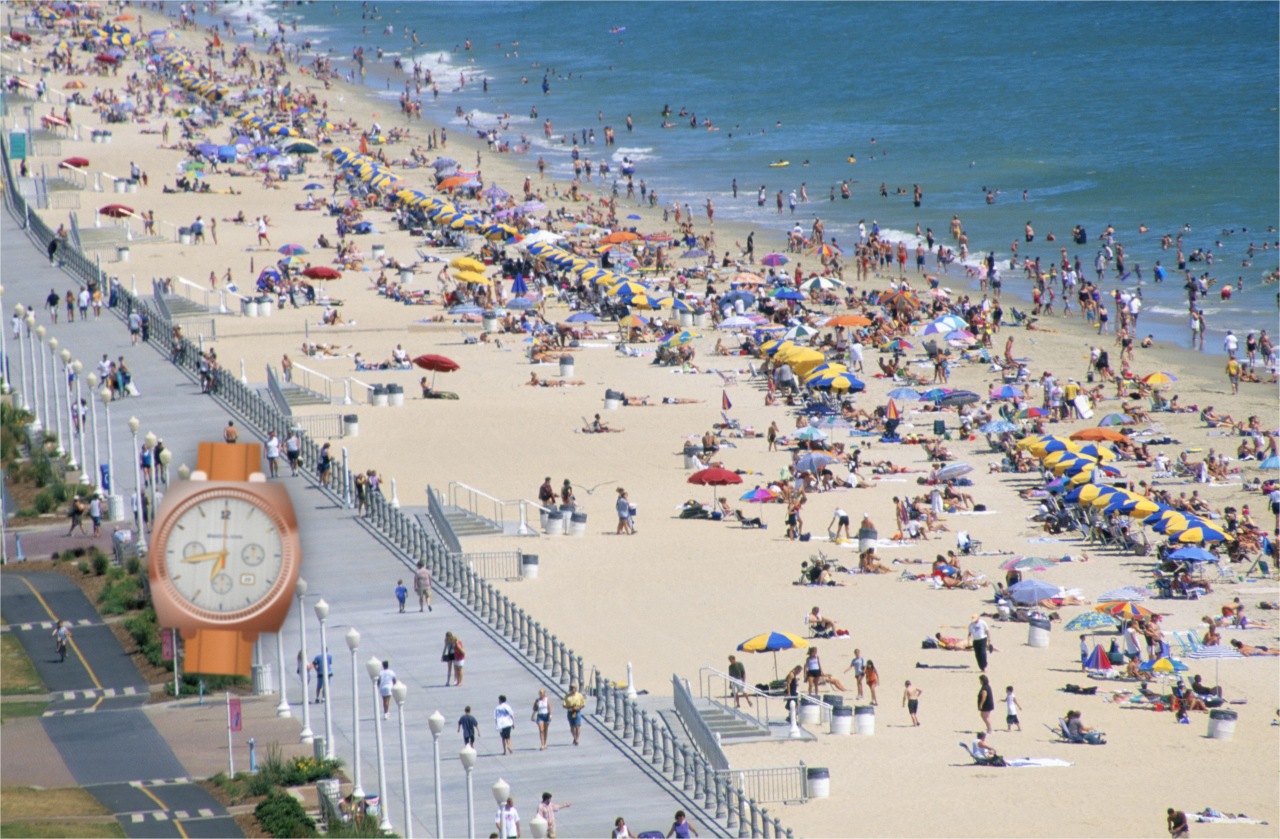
6:43
